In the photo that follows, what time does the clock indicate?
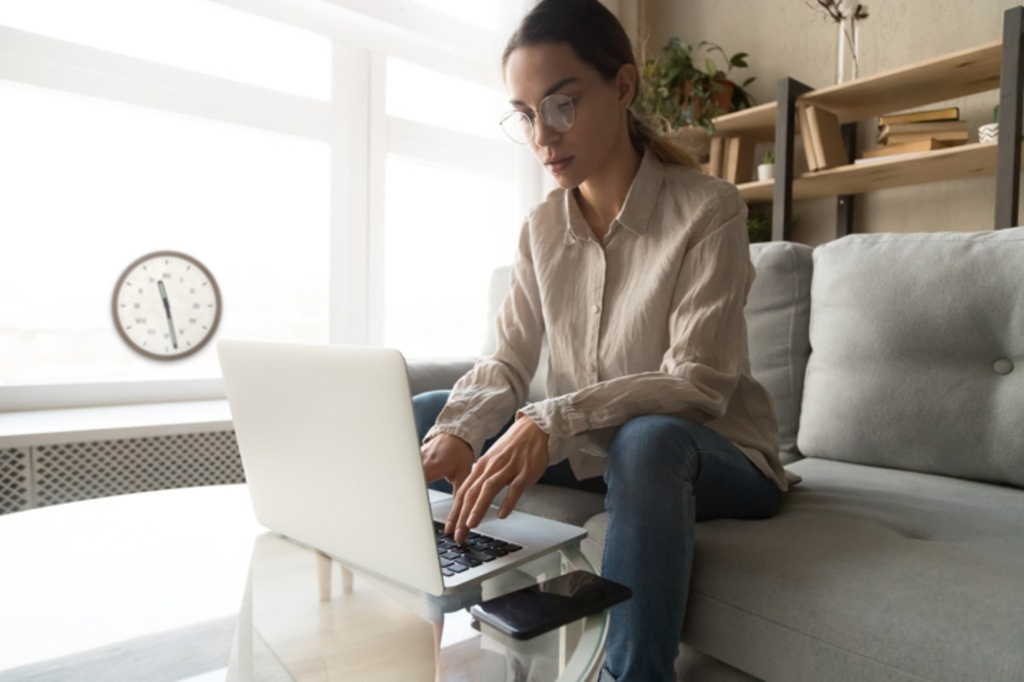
11:28
